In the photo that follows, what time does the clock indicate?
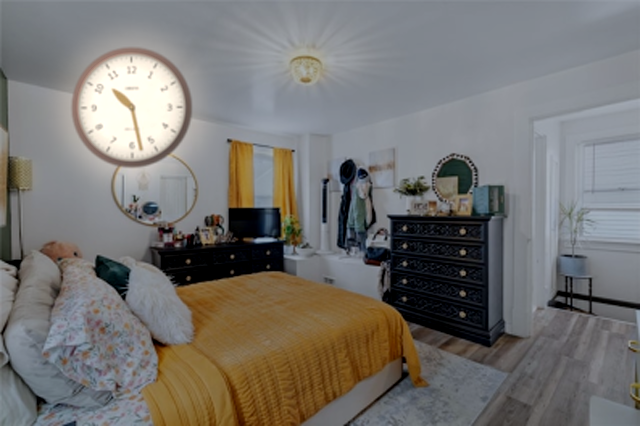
10:28
